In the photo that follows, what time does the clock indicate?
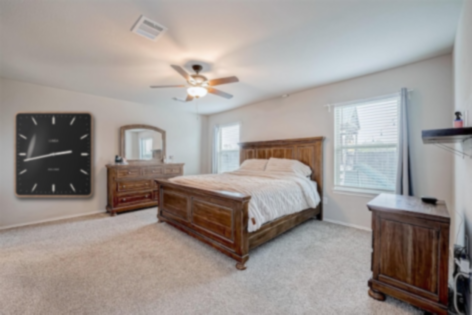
2:43
